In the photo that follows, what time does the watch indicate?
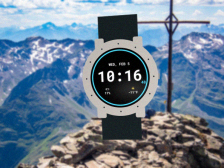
10:16
